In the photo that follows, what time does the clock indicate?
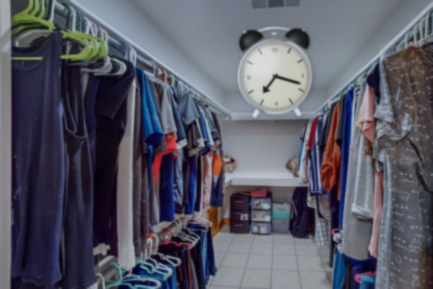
7:18
